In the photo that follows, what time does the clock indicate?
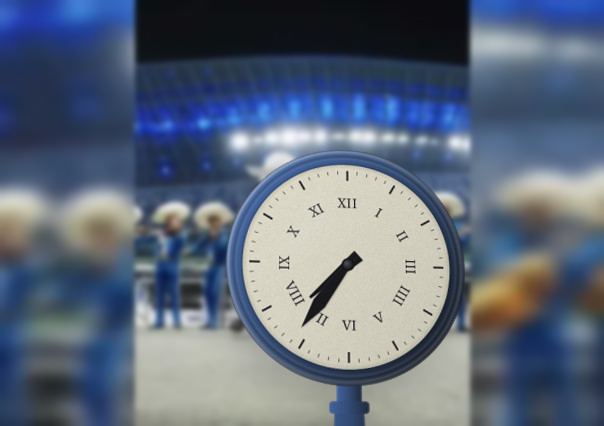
7:36
